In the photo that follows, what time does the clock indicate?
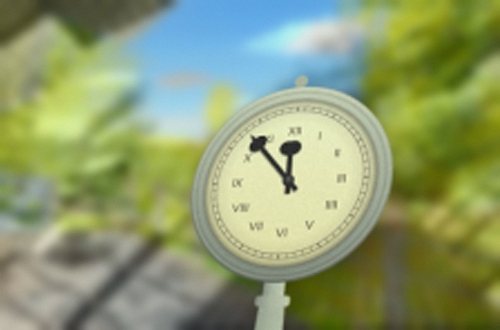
11:53
